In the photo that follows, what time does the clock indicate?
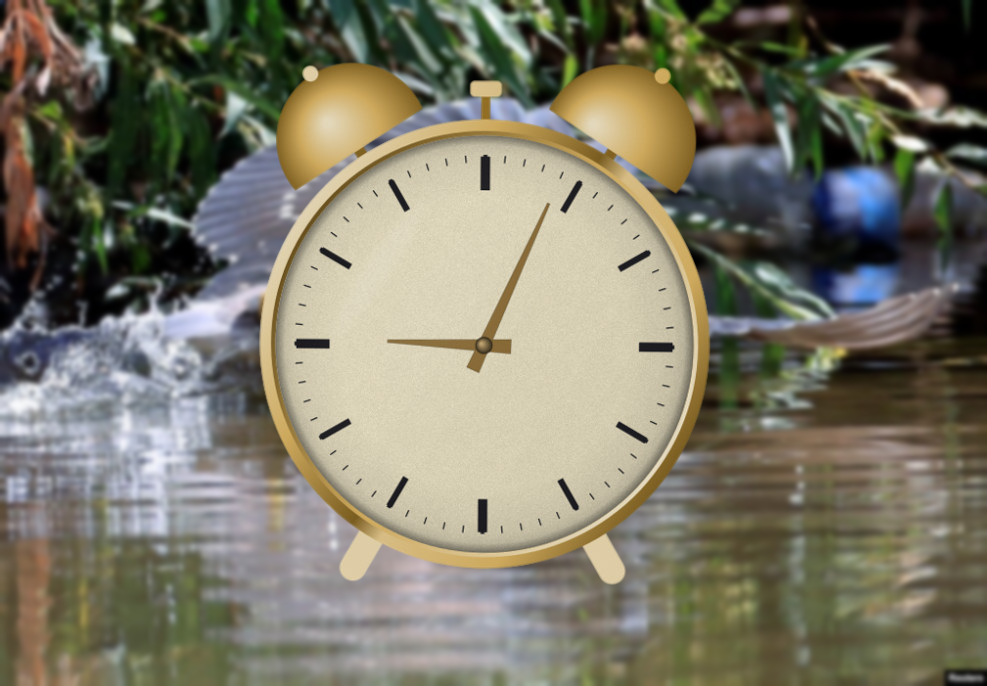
9:04
